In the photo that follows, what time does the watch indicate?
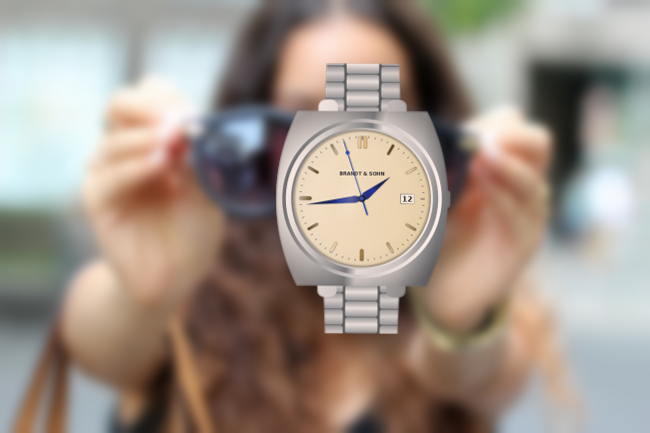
1:43:57
